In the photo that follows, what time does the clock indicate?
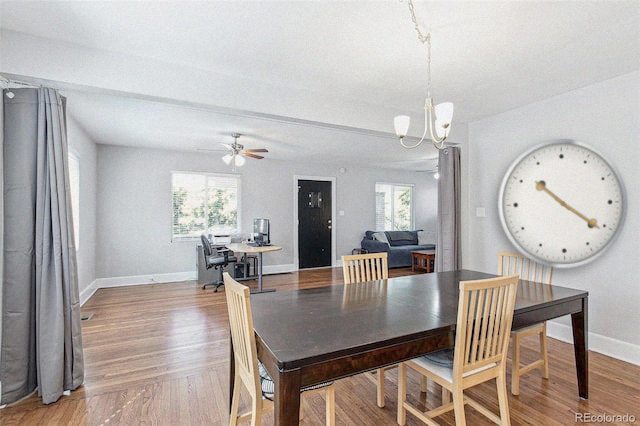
10:21
